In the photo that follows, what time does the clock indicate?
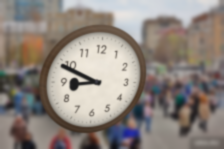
8:49
